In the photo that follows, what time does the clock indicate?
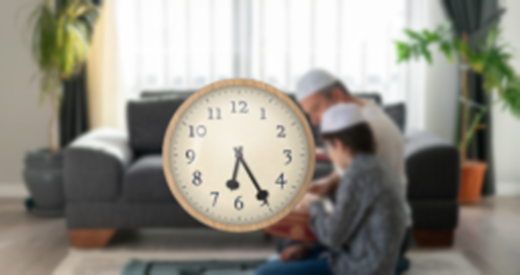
6:25
